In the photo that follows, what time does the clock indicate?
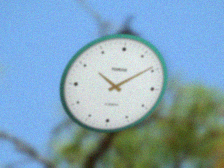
10:09
